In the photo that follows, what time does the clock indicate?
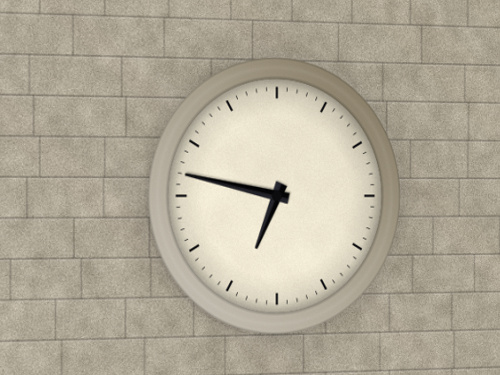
6:47
